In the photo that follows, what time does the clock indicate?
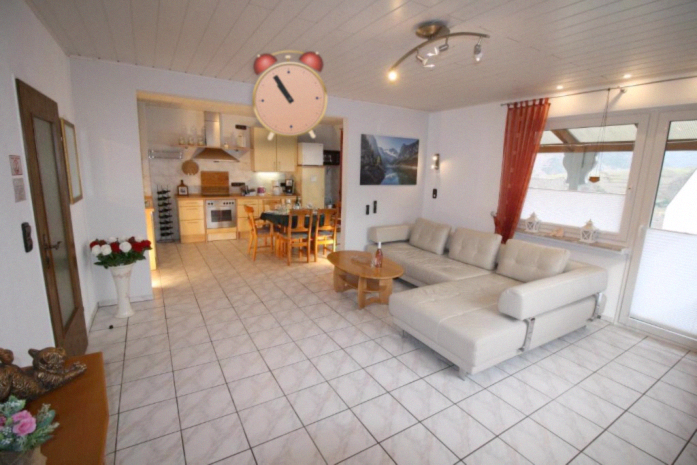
10:55
